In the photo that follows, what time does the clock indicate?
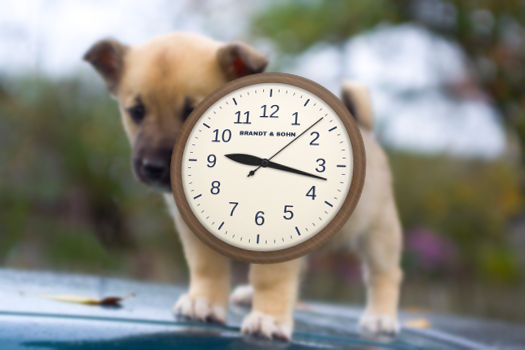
9:17:08
